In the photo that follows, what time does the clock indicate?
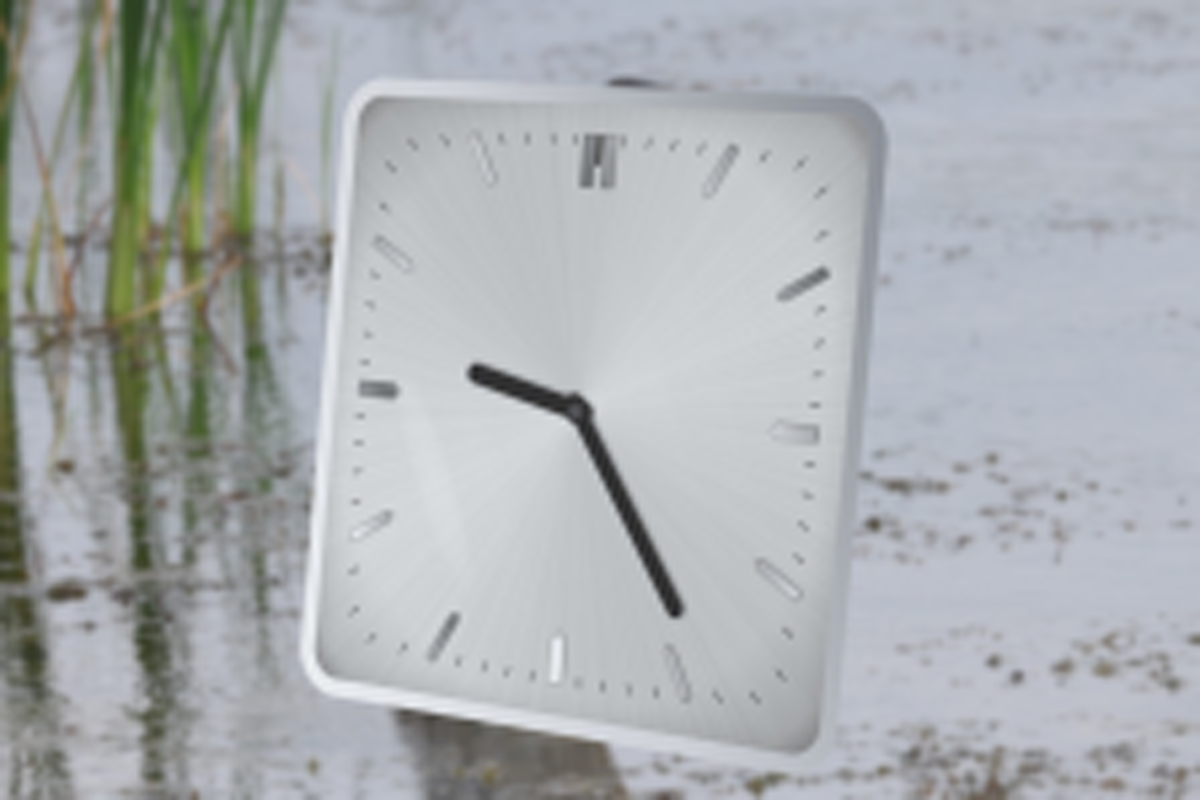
9:24
